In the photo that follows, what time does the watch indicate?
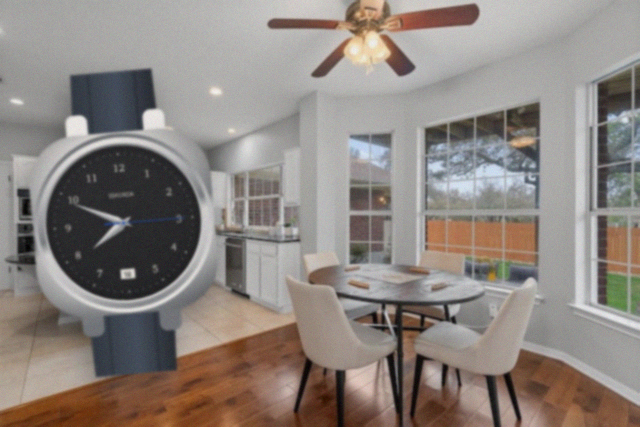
7:49:15
